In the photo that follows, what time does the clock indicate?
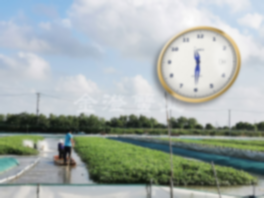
11:30
